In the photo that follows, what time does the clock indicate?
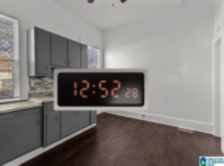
12:52:28
